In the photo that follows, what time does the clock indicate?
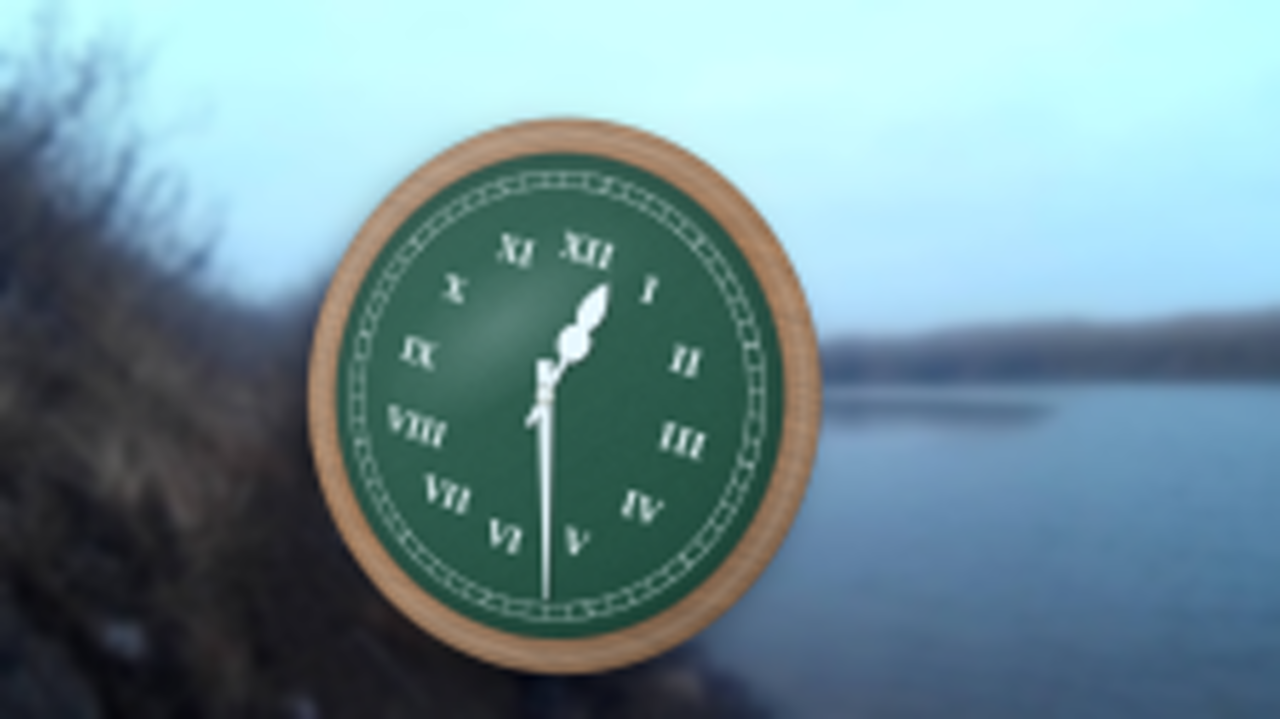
12:27
